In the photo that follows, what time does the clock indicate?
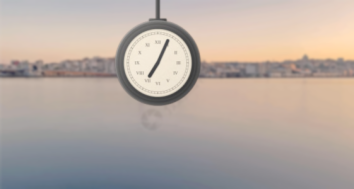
7:04
